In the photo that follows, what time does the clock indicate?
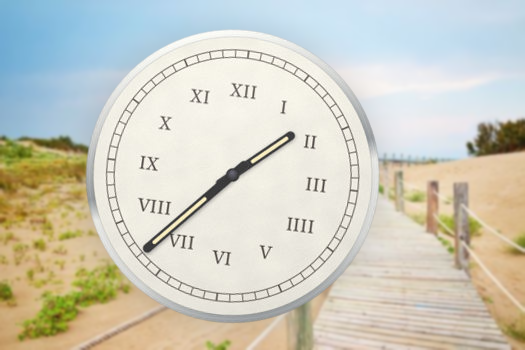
1:37
